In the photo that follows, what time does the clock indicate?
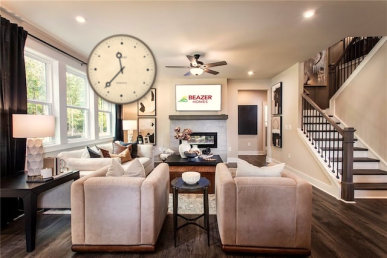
11:37
